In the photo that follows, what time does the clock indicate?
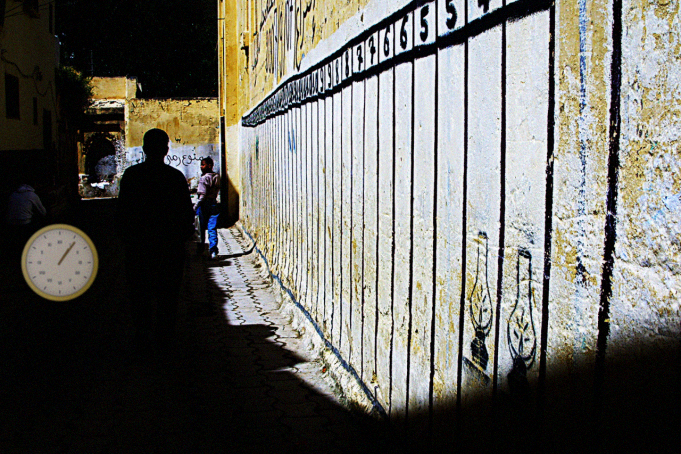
1:06
